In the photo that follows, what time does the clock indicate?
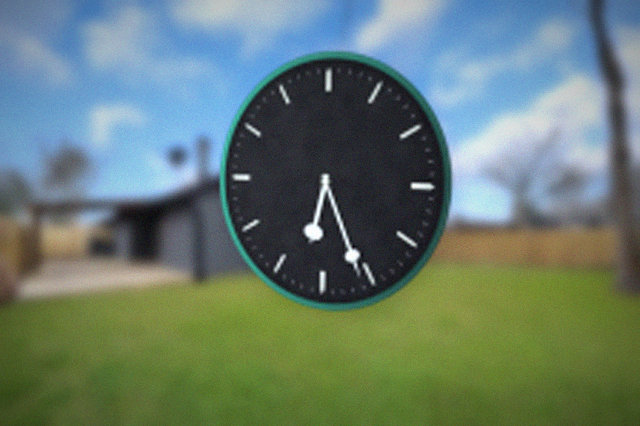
6:26
